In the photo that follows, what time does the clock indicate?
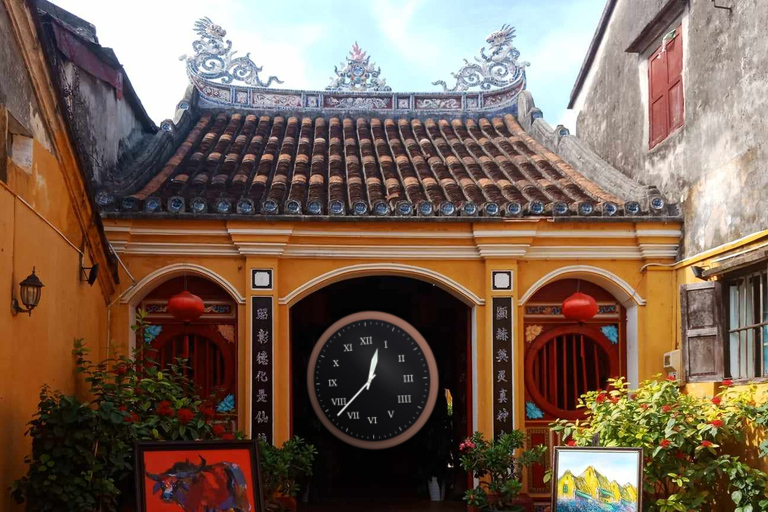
12:38
